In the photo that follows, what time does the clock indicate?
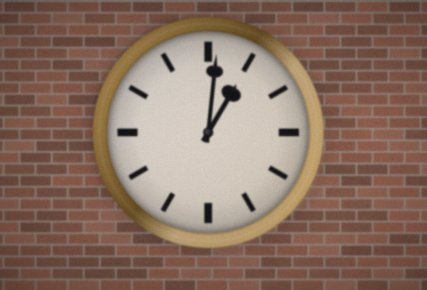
1:01
